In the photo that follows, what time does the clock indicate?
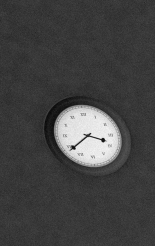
3:39
